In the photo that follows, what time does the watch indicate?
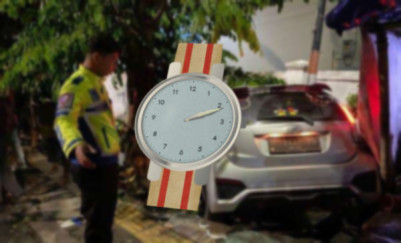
2:11
